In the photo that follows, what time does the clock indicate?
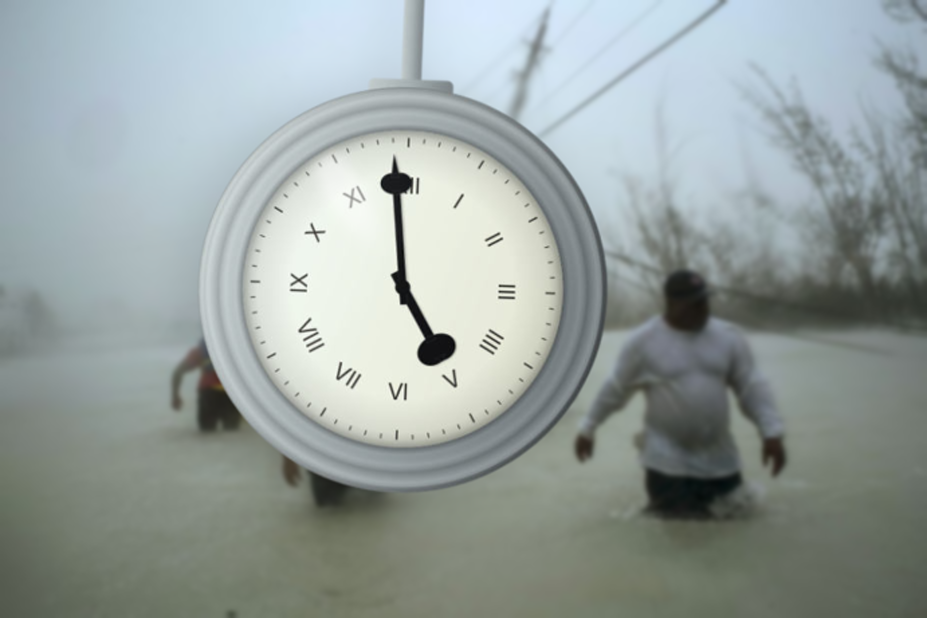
4:59
